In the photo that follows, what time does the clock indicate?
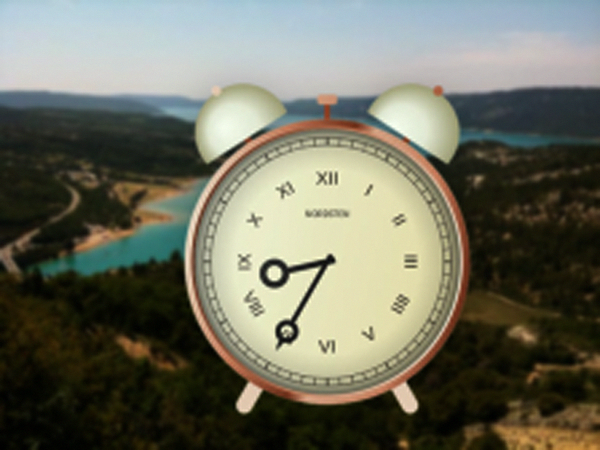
8:35
